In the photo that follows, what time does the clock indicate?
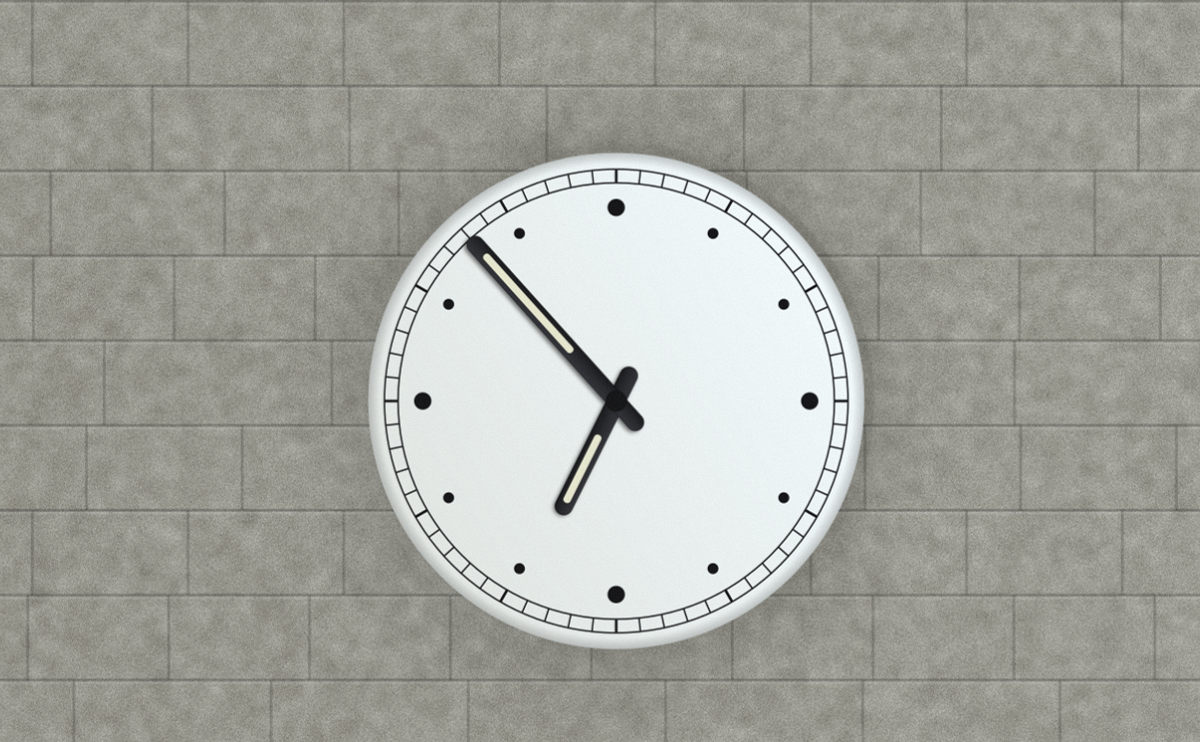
6:53
